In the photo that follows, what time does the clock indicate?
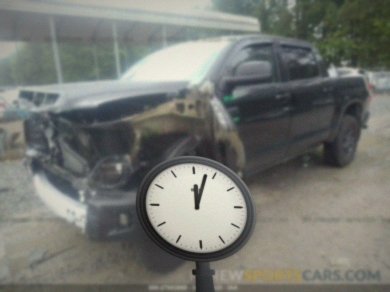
12:03
